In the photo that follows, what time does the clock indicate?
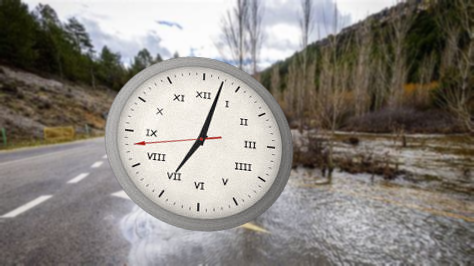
7:02:43
